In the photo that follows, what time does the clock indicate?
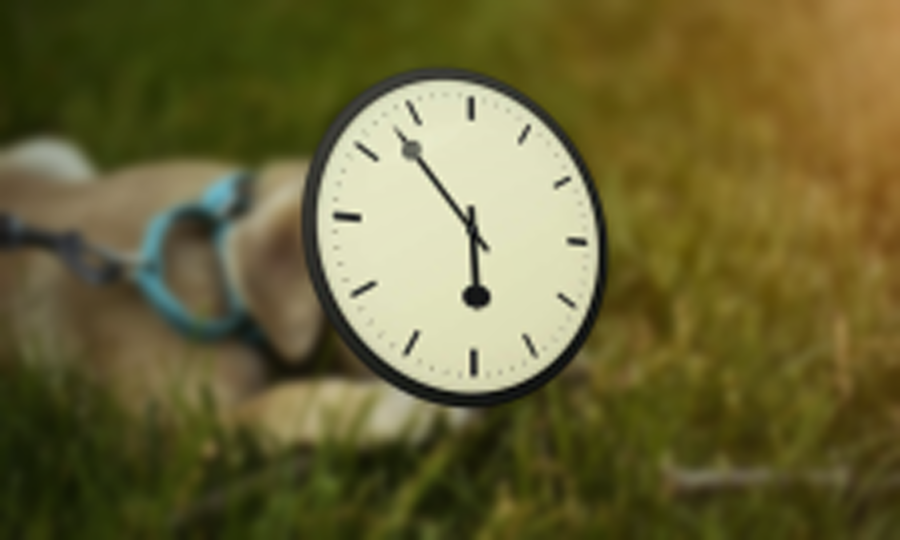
5:53
